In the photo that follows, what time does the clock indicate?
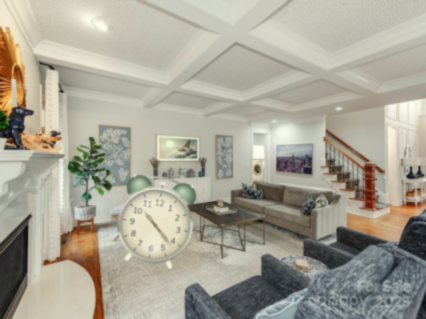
10:22
